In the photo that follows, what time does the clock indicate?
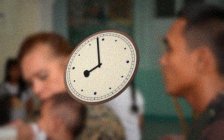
7:58
